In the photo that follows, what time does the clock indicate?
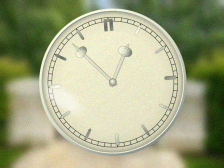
12:53
